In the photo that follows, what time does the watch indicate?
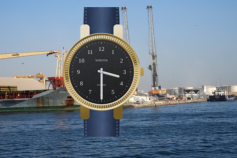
3:30
